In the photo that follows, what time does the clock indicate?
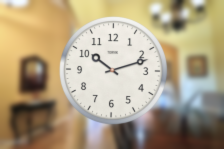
10:12
